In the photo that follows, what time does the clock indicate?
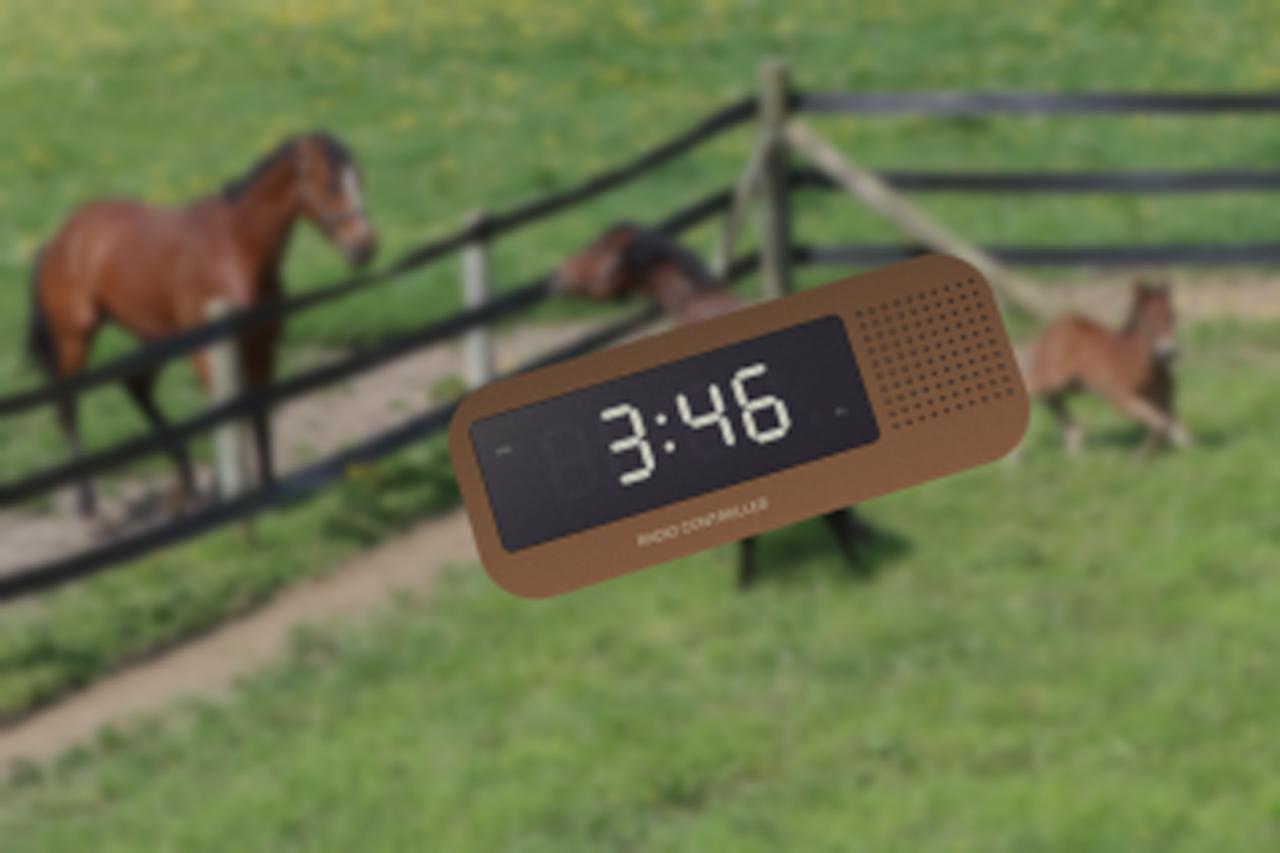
3:46
